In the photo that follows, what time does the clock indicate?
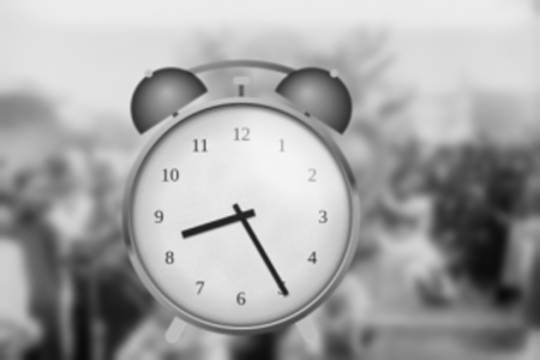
8:25
